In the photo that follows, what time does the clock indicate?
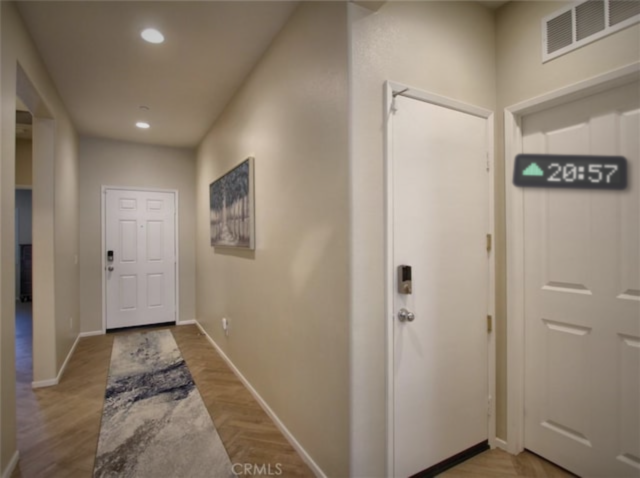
20:57
